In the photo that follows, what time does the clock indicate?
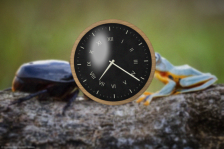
7:21
